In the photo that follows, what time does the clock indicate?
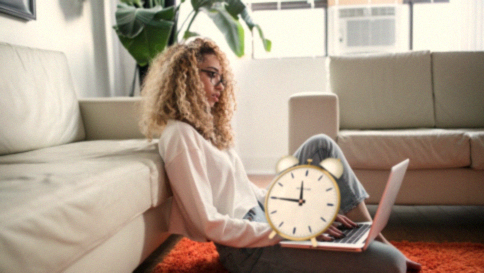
11:45
